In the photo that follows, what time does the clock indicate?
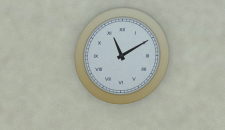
11:10
